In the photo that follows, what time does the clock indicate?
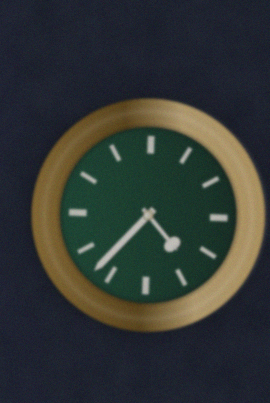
4:37
